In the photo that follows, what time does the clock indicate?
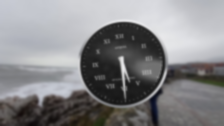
5:30
